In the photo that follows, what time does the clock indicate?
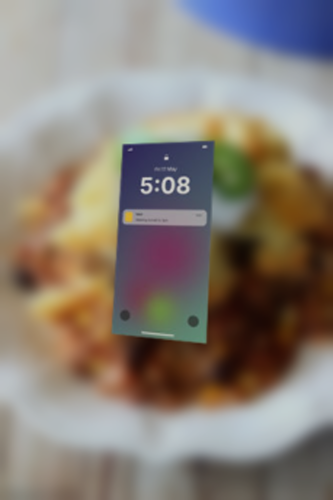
5:08
